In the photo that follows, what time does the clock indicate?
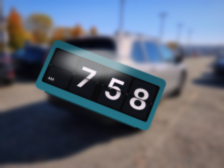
7:58
